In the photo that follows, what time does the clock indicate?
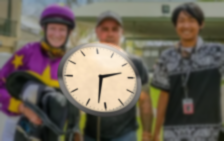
2:32
